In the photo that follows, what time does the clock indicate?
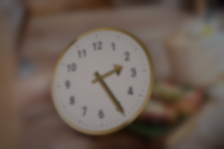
2:25
